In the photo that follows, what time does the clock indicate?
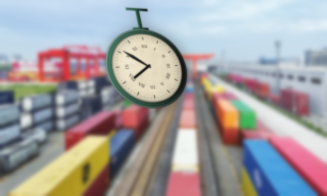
7:51
